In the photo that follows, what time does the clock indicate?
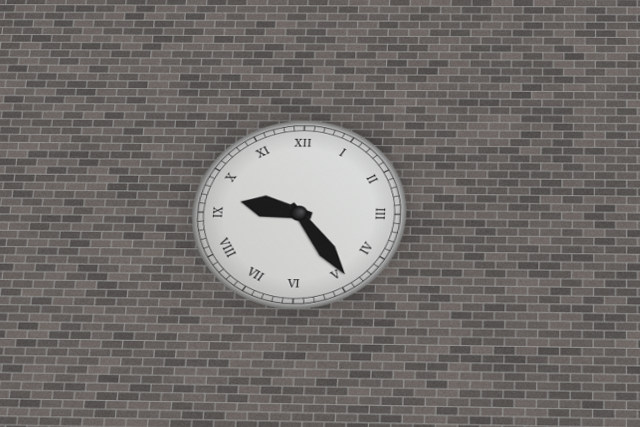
9:24
